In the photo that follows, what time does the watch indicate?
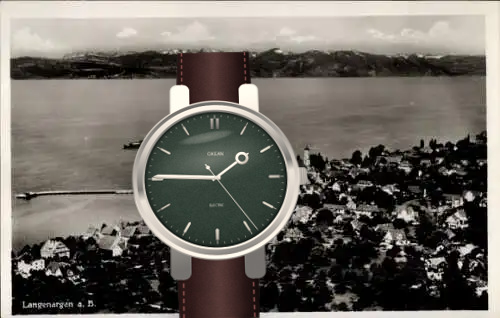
1:45:24
